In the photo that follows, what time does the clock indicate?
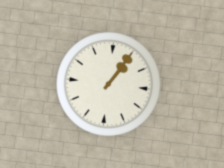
1:05
